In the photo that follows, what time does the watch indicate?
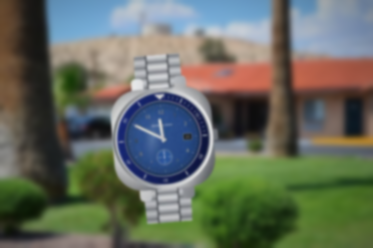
11:50
